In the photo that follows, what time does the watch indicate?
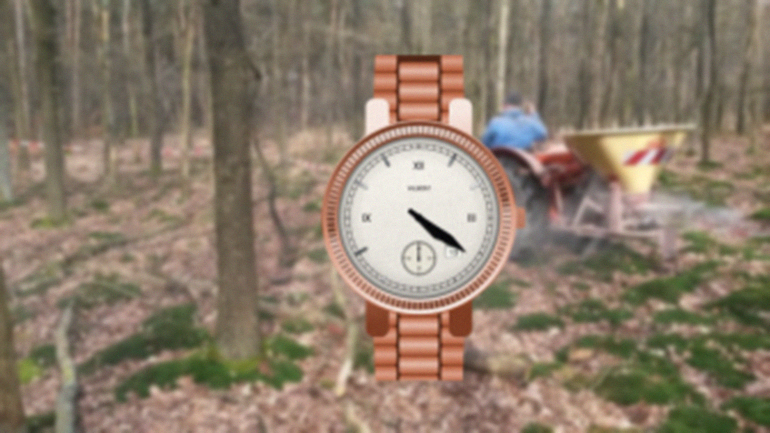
4:21
